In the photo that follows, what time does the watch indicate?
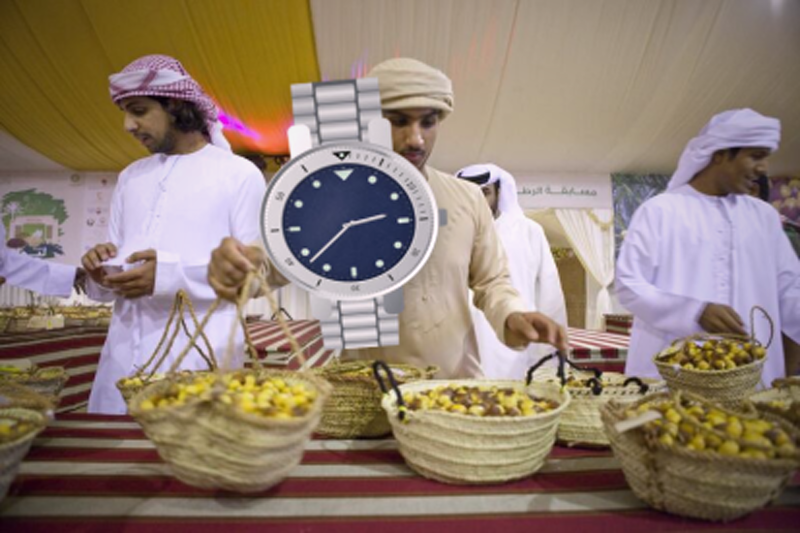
2:38
